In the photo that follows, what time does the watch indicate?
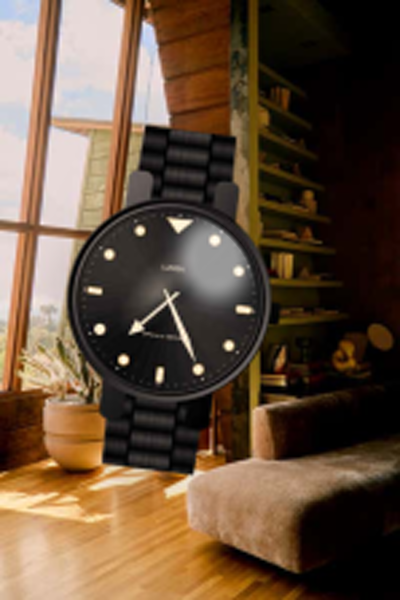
7:25
